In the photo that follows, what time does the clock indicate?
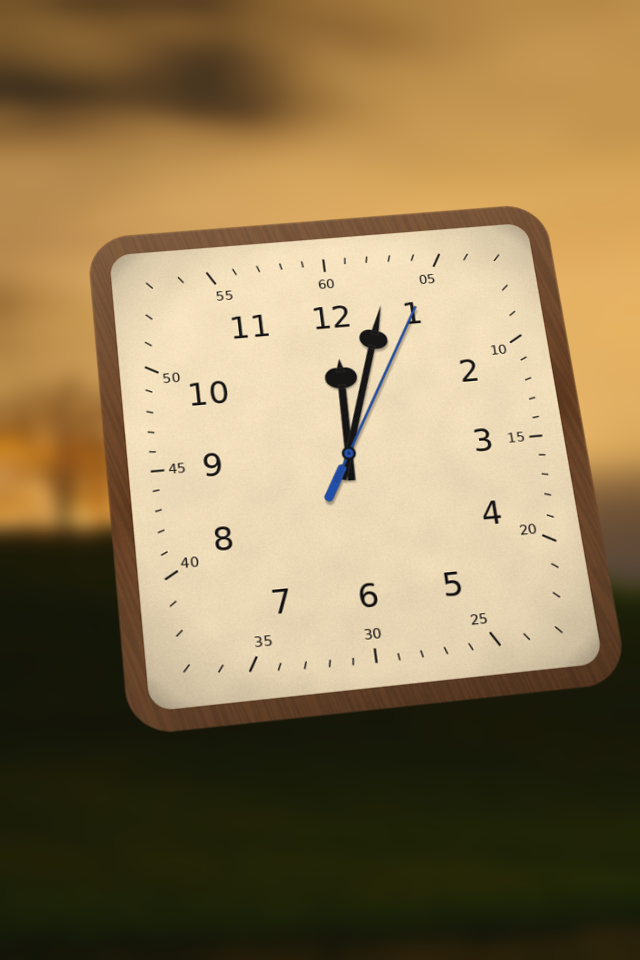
12:03:05
